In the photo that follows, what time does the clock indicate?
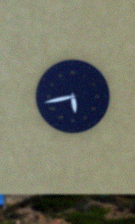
5:43
